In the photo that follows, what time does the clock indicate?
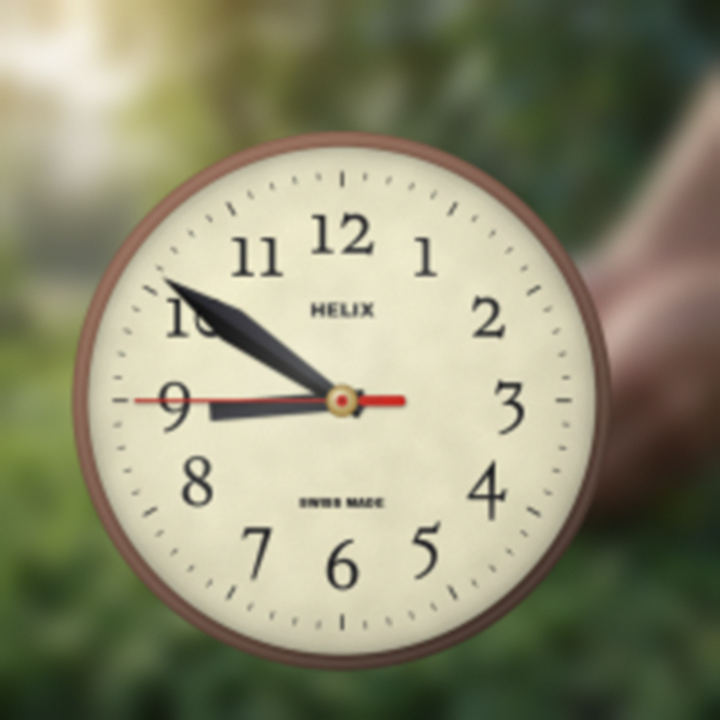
8:50:45
